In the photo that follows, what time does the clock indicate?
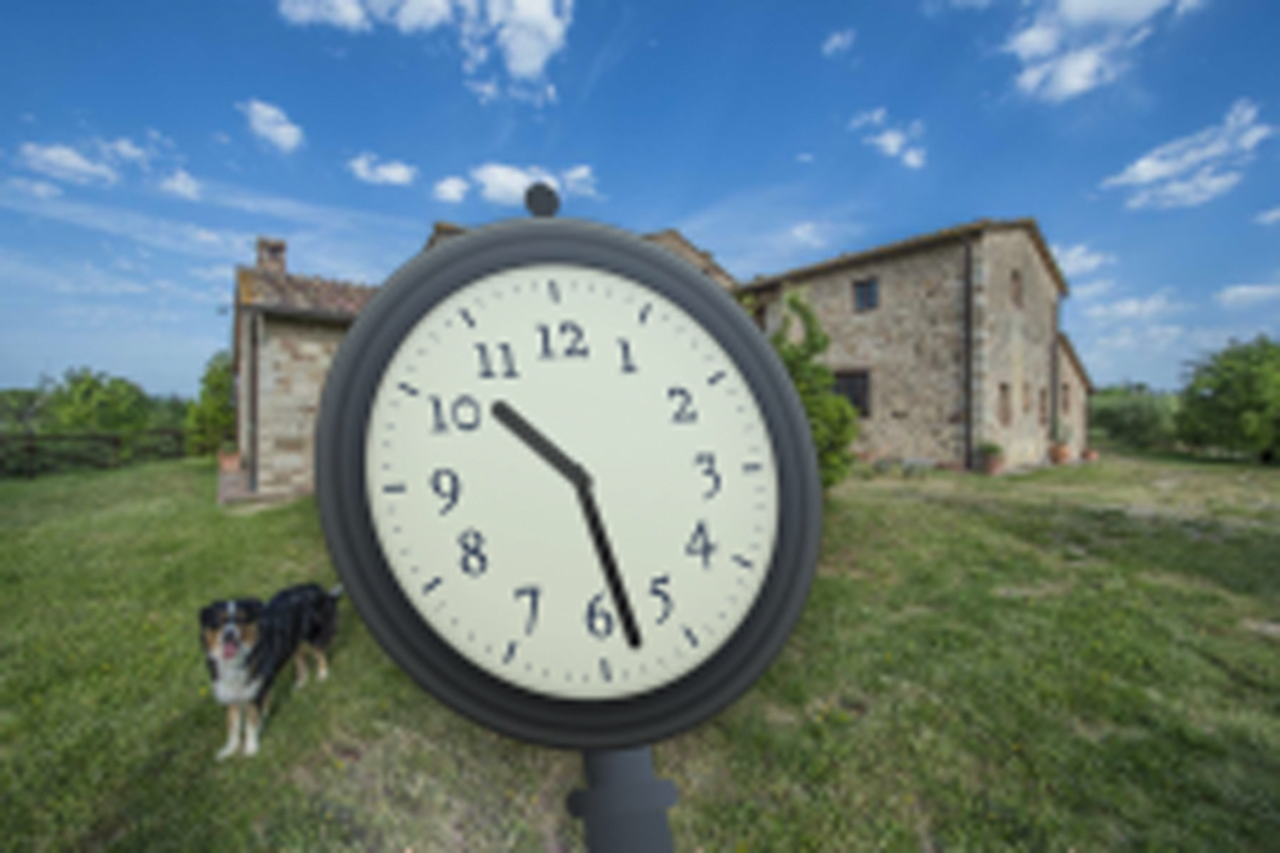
10:28
